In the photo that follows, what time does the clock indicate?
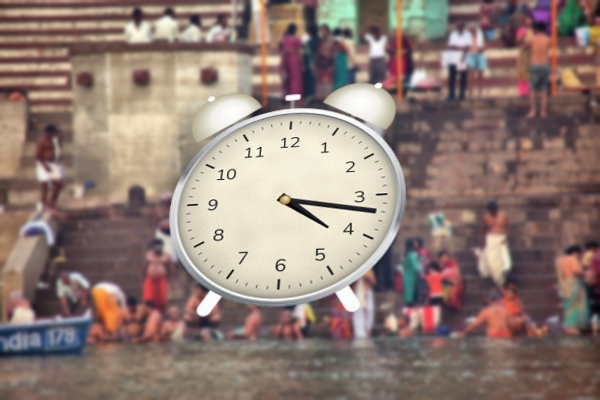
4:17
